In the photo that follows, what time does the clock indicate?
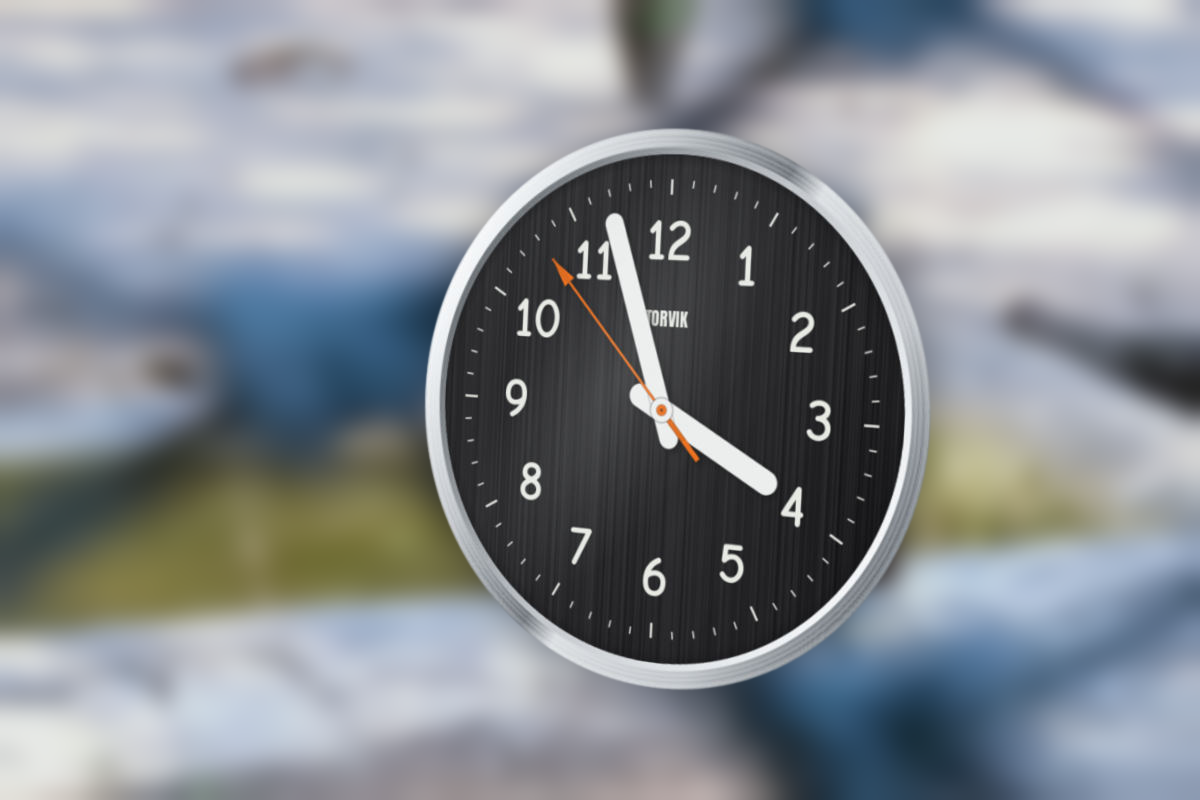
3:56:53
